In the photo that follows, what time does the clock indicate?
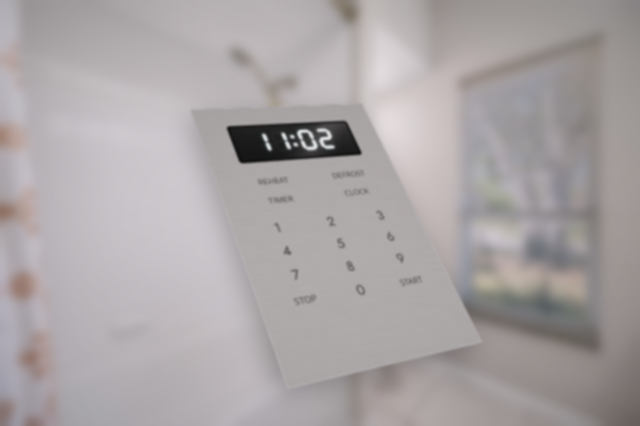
11:02
